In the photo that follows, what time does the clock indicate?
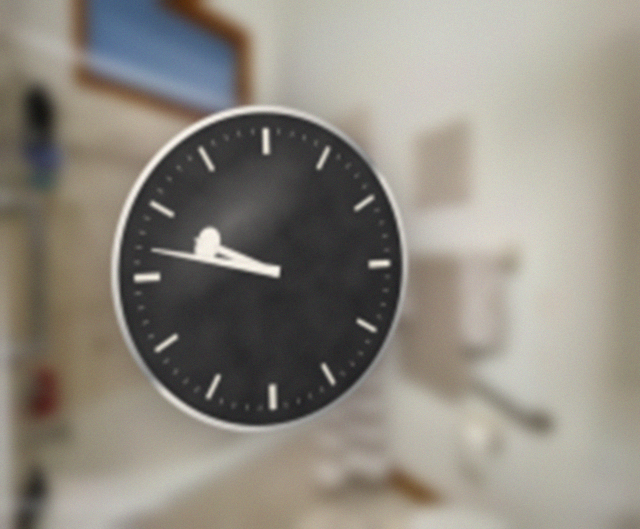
9:47
